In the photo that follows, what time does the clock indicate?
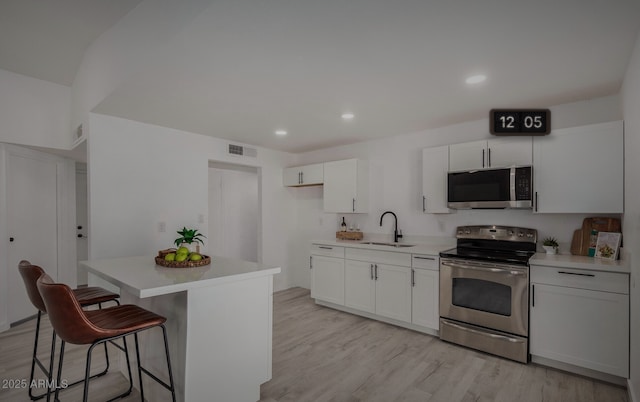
12:05
